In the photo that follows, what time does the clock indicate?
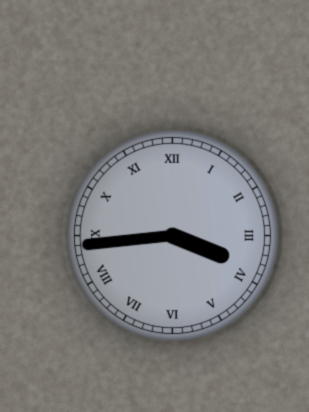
3:44
